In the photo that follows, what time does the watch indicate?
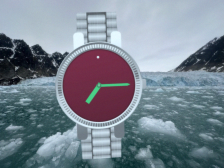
7:15
